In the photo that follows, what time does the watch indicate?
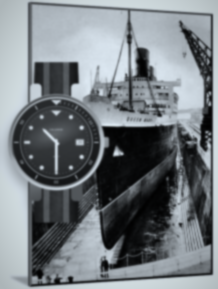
10:30
